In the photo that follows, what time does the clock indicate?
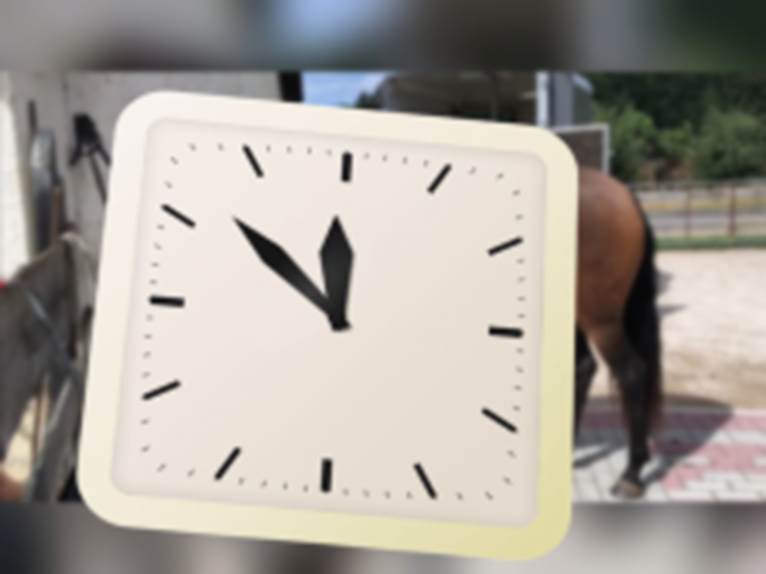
11:52
